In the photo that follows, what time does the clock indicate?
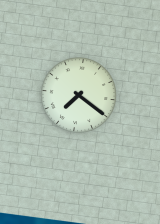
7:20
